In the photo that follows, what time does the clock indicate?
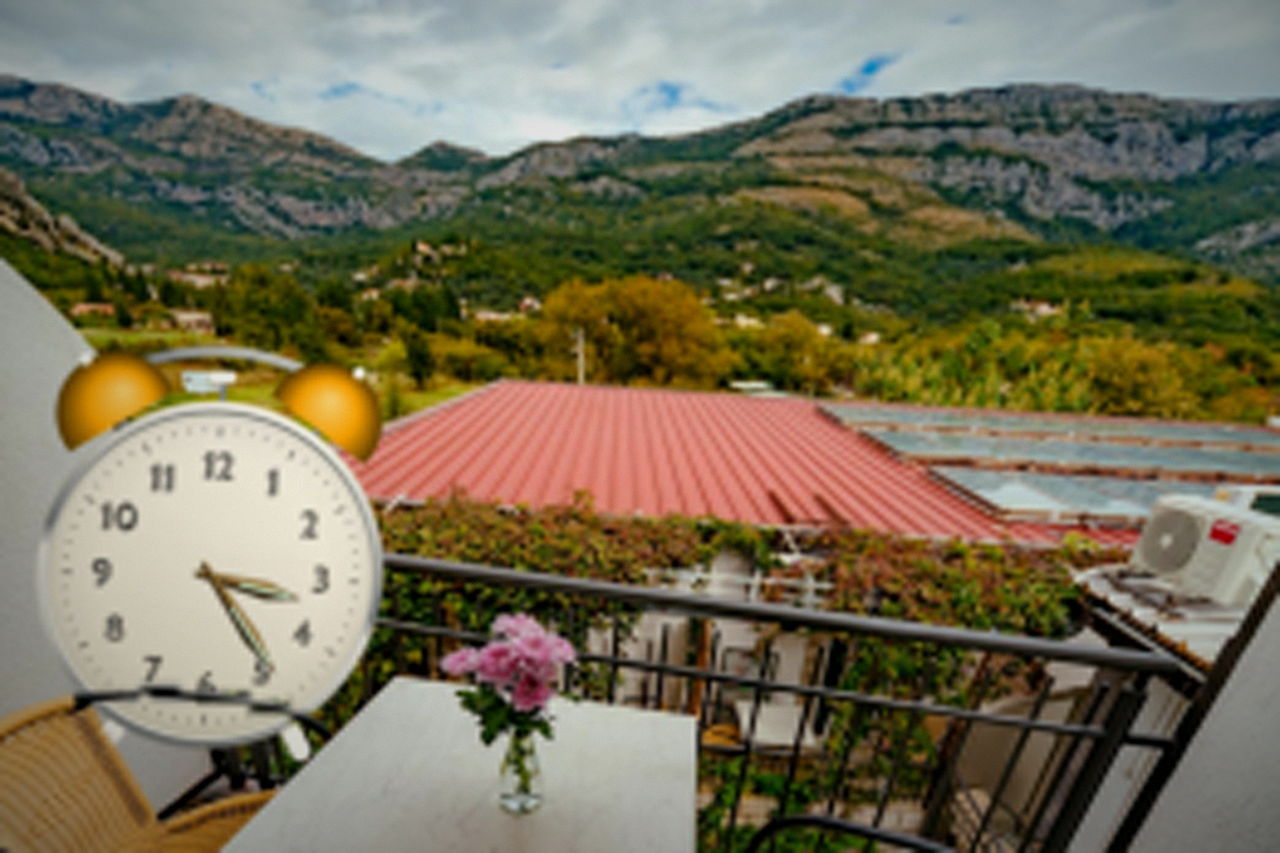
3:24
